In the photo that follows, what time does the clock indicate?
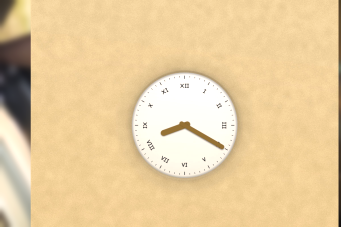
8:20
